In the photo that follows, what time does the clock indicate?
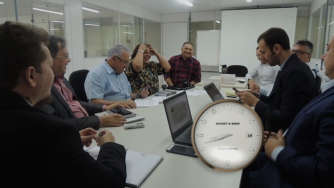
8:42
